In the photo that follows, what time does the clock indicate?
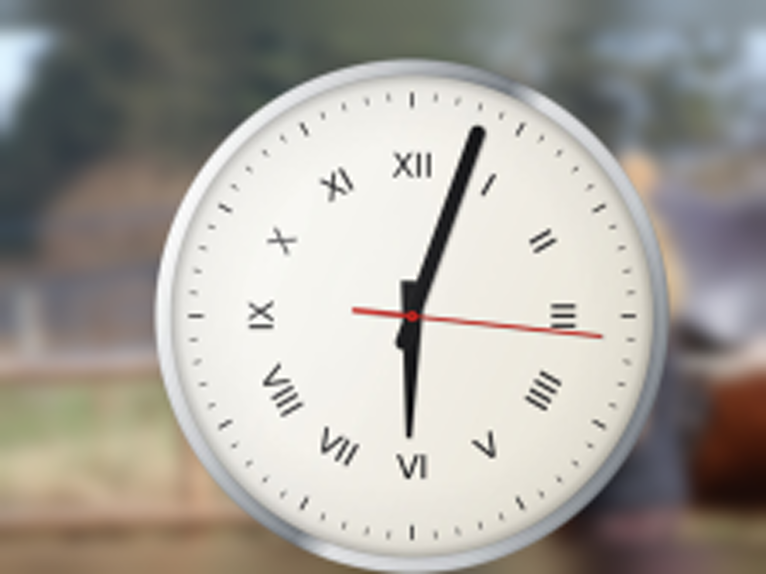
6:03:16
